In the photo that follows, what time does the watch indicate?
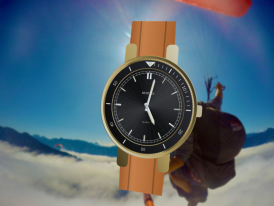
5:02
